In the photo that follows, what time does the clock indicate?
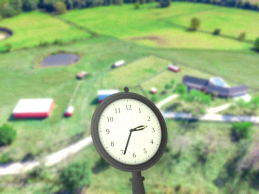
2:34
